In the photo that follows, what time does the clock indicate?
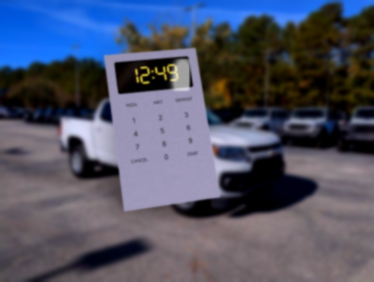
12:49
